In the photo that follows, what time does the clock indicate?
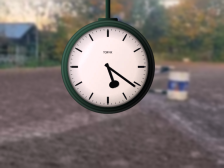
5:21
